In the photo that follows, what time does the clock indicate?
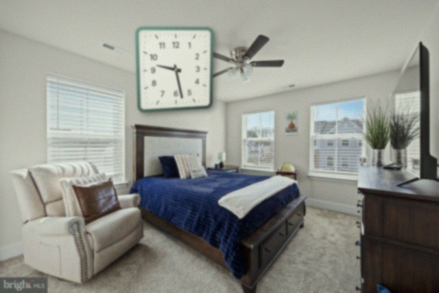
9:28
